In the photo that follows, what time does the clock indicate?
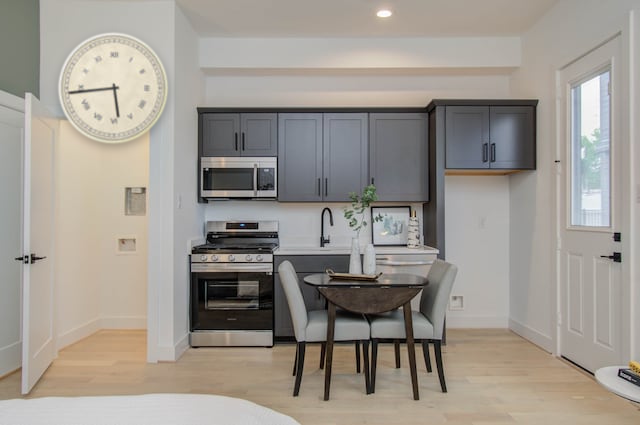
5:44
